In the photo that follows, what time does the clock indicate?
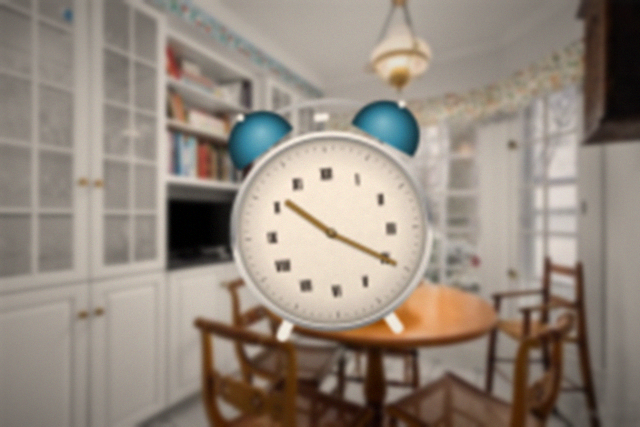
10:20
